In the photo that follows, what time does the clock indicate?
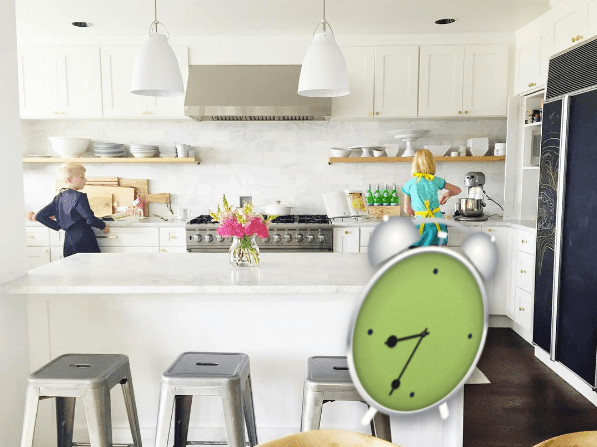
8:34
